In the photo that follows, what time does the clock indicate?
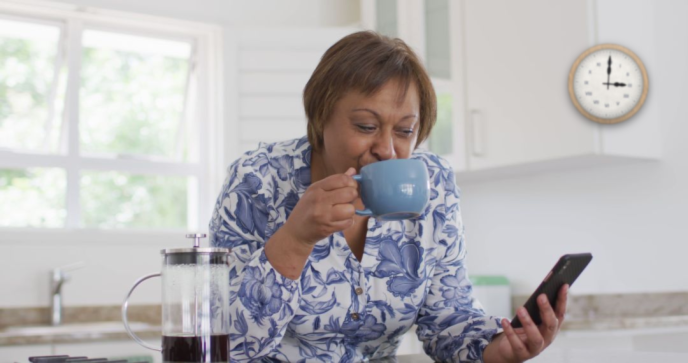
3:00
